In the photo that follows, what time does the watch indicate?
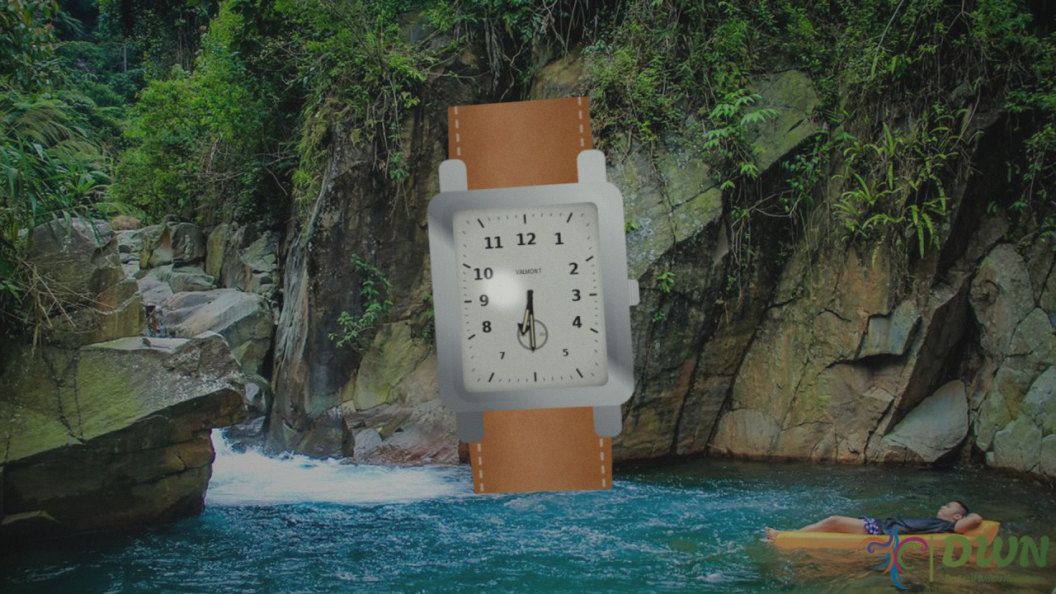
6:30
